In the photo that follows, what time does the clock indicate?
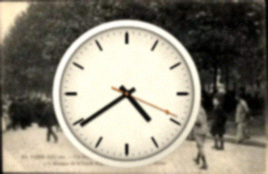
4:39:19
